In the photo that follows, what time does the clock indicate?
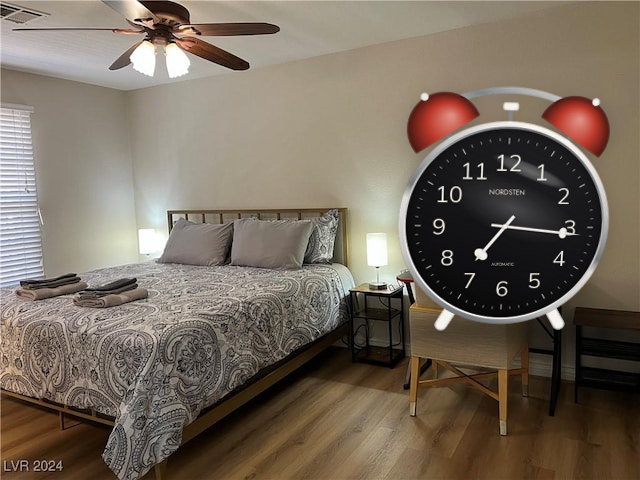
7:16
